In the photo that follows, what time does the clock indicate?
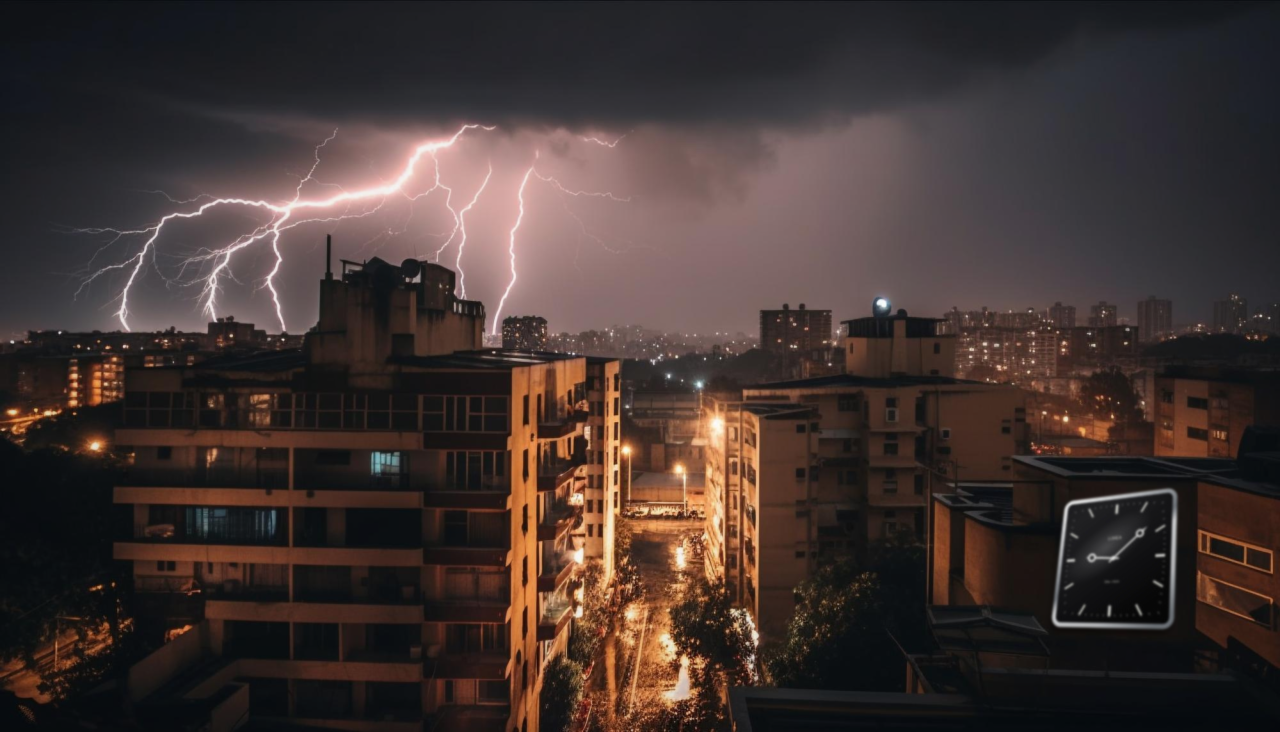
9:08
